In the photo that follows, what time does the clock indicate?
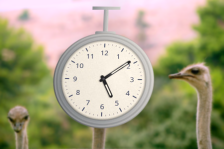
5:09
